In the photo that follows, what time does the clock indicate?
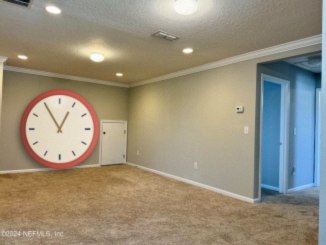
12:55
